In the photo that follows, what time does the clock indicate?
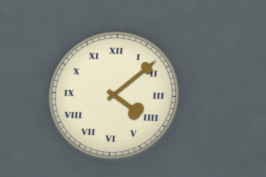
4:08
